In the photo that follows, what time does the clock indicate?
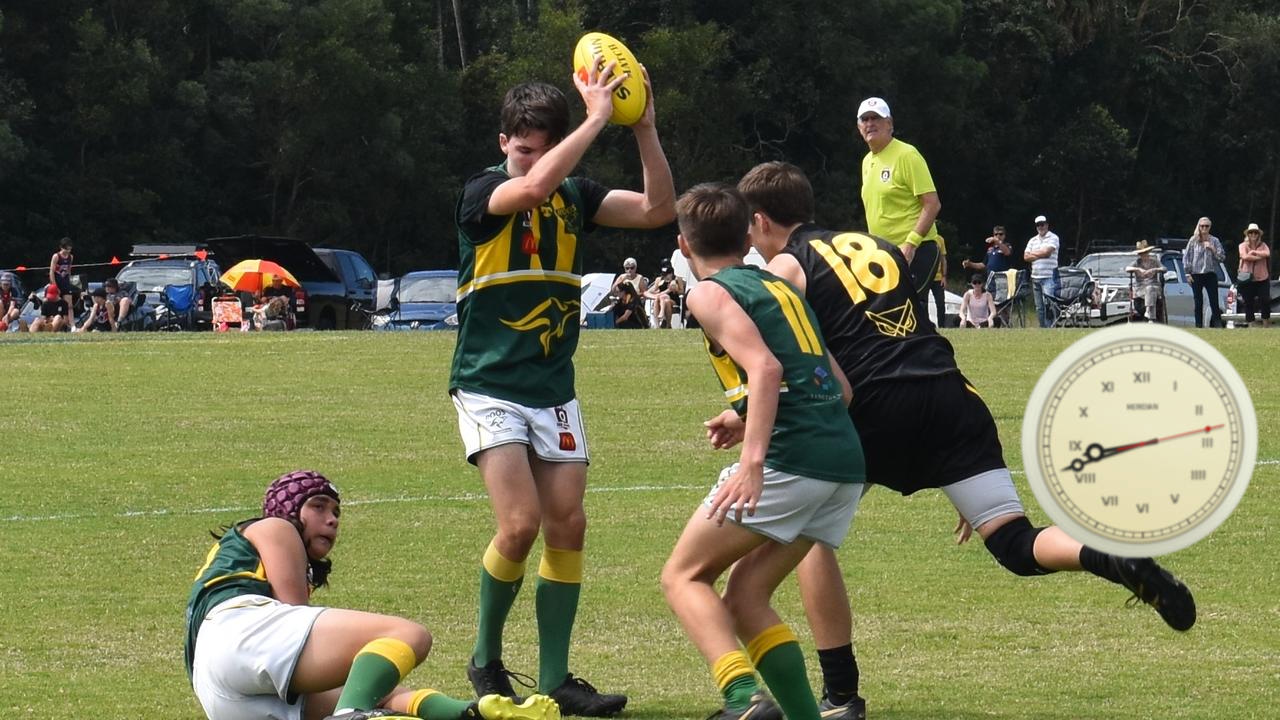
8:42:13
